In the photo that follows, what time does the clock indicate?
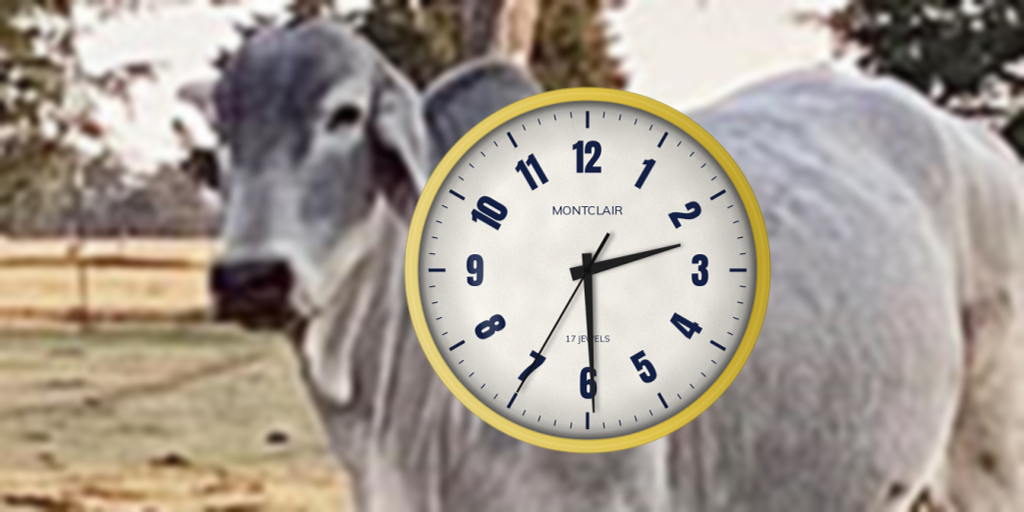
2:29:35
